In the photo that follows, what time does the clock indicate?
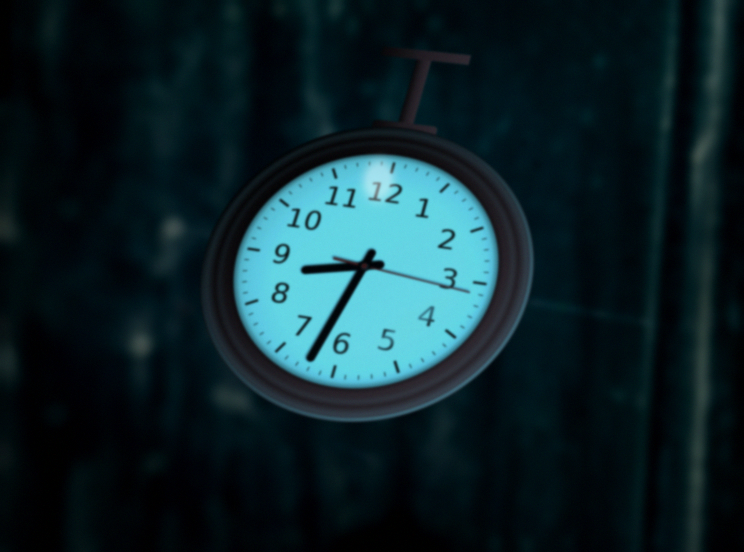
8:32:16
